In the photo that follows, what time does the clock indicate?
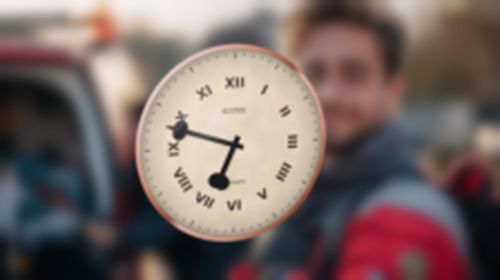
6:48
